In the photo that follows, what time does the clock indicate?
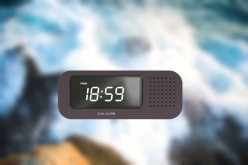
18:59
